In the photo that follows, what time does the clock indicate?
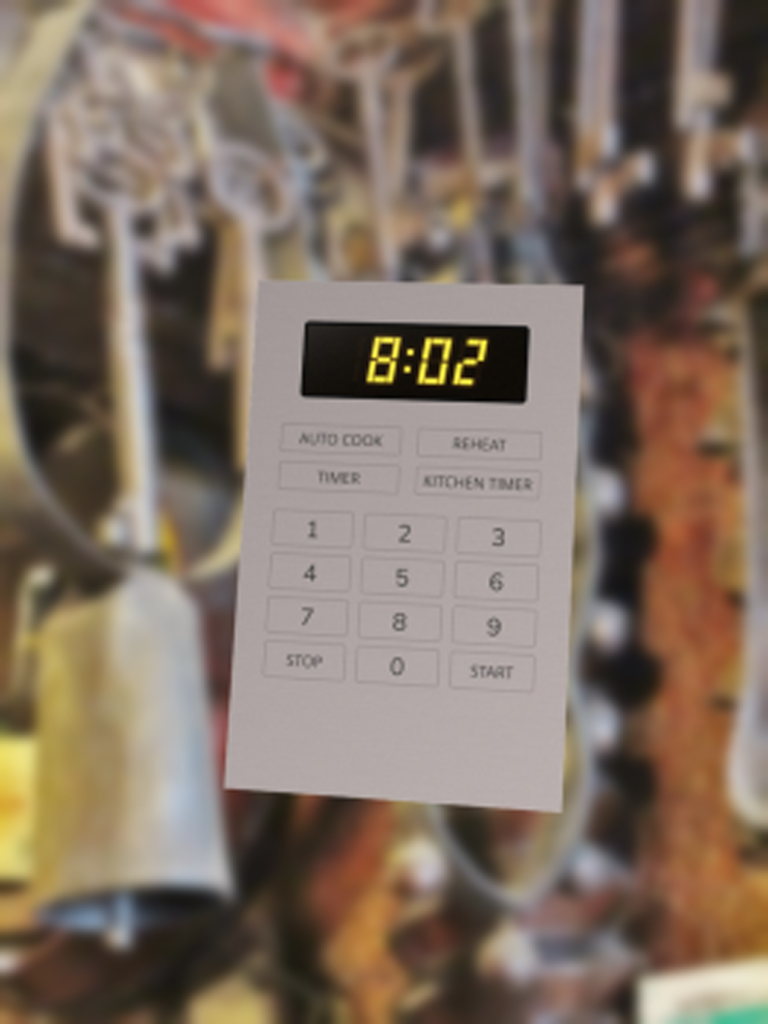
8:02
